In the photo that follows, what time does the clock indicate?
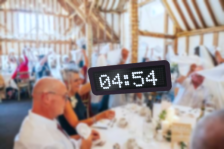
4:54
